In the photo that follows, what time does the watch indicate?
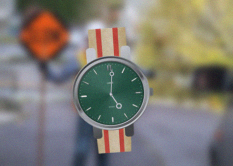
5:01
